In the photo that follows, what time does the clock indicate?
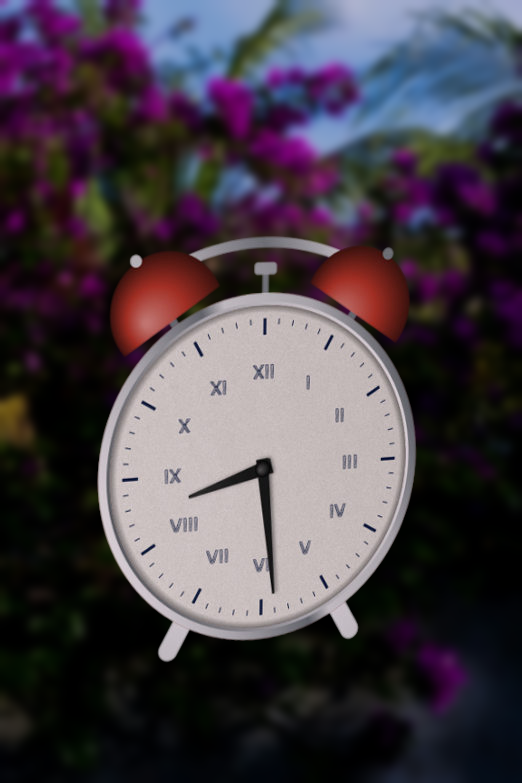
8:29
